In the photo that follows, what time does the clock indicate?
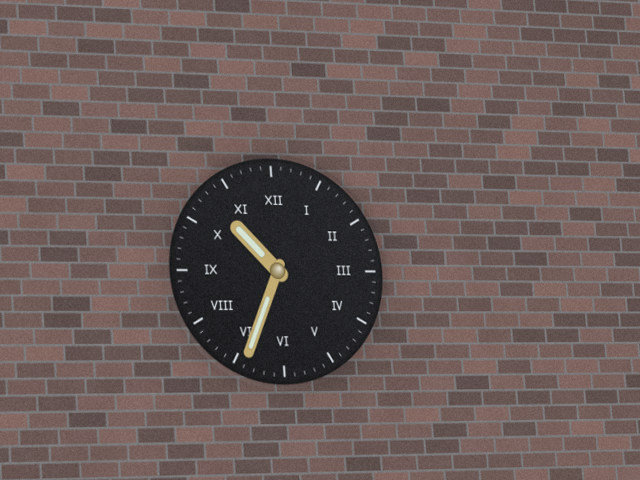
10:34
